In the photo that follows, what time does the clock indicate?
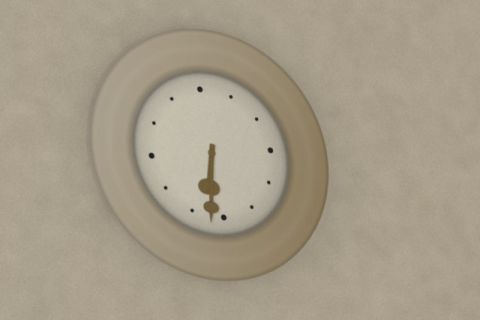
6:32
